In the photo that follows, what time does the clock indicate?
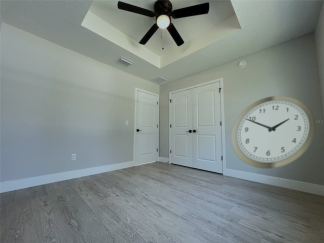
1:49
